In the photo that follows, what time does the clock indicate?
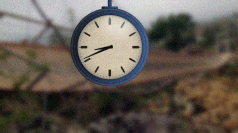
8:41
